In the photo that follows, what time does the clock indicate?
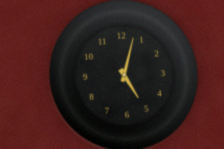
5:03
